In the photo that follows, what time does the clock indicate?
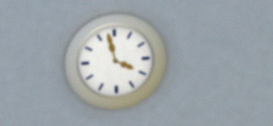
3:58
